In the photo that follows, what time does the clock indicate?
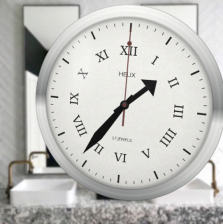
1:36:00
